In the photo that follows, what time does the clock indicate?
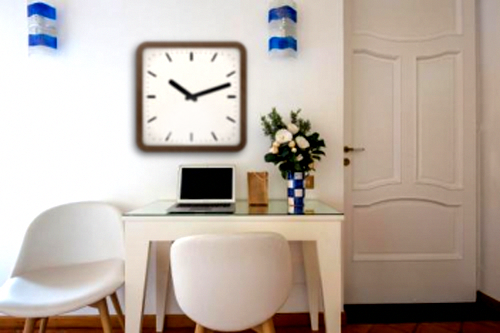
10:12
